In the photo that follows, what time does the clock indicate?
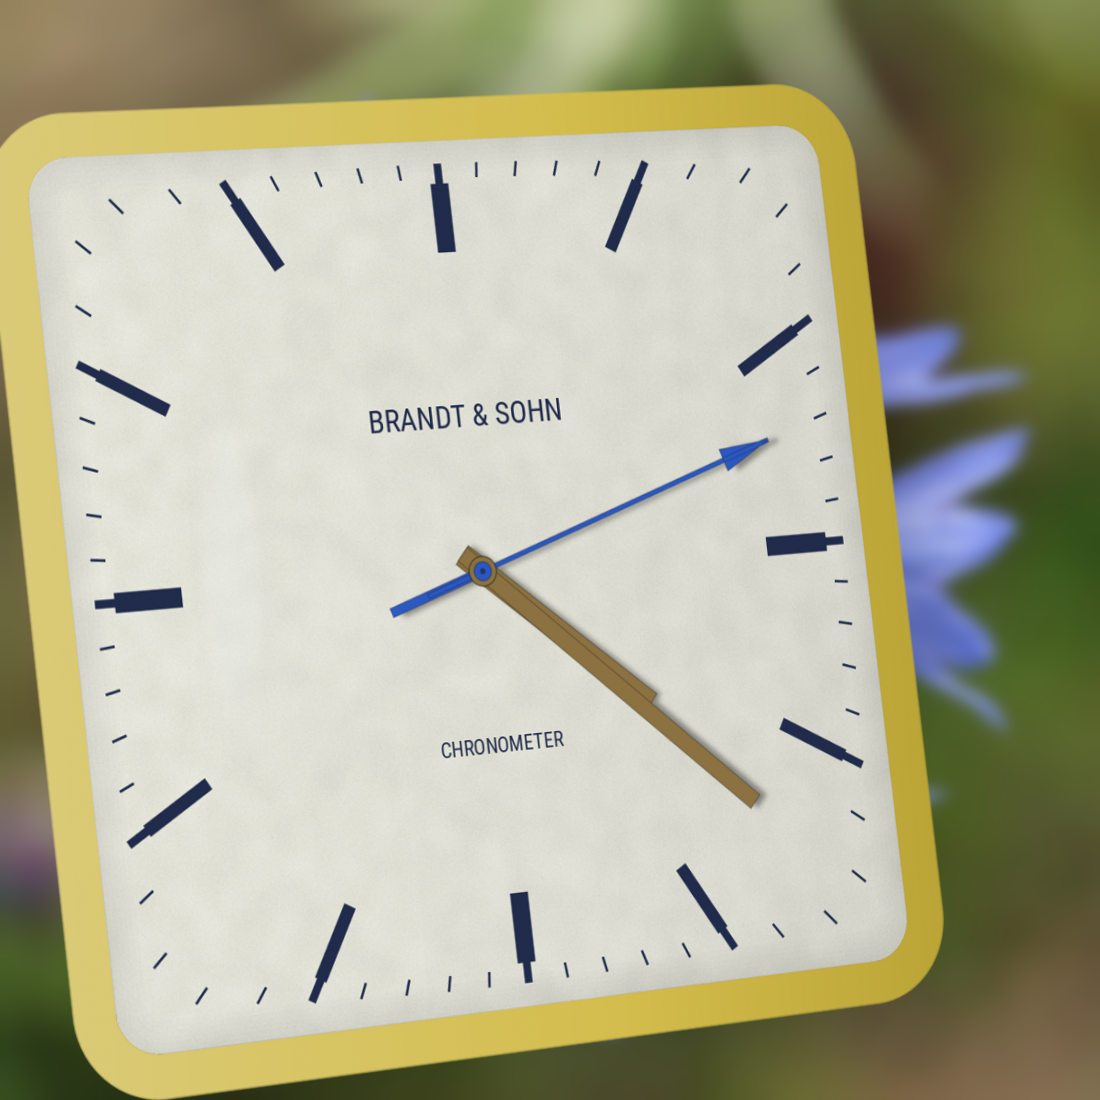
4:22:12
